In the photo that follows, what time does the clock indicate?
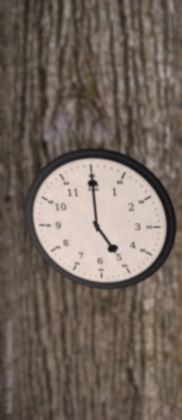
5:00
